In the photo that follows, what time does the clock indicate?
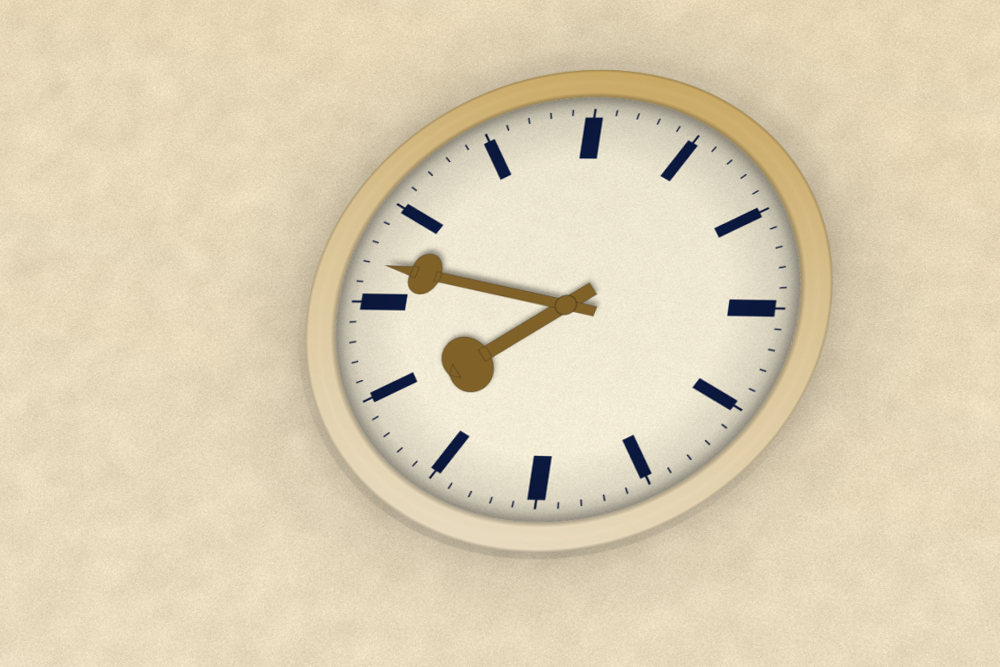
7:47
